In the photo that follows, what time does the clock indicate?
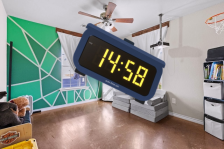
14:58
